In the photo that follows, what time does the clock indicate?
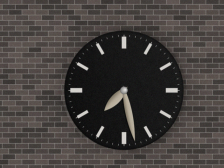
7:28
